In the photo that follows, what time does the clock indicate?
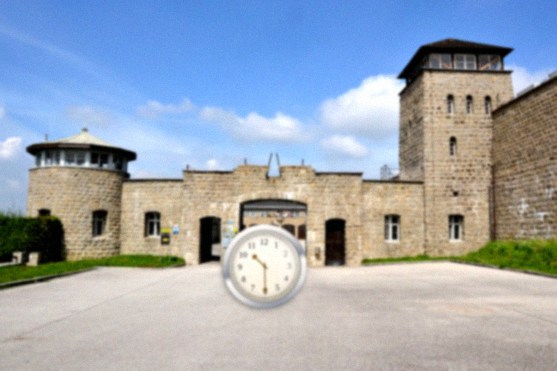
10:30
